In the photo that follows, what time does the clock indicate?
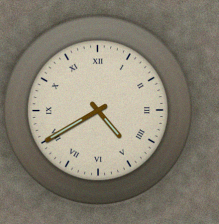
4:40
